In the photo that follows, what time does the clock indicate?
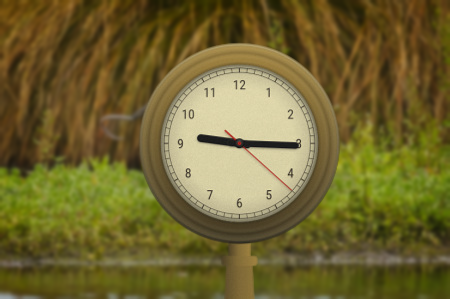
9:15:22
